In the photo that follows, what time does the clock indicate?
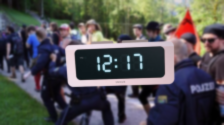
12:17
